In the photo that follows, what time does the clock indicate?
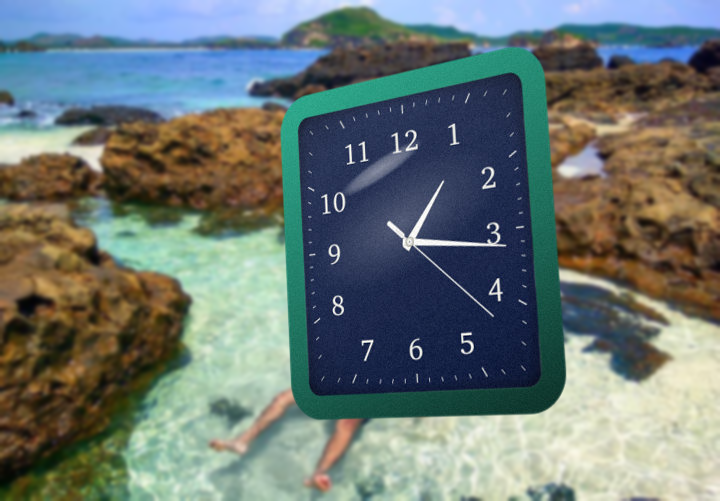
1:16:22
